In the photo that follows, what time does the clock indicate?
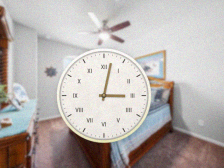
3:02
